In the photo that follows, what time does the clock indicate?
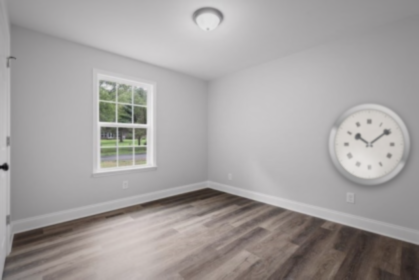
10:09
